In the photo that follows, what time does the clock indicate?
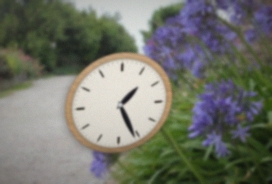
1:26
